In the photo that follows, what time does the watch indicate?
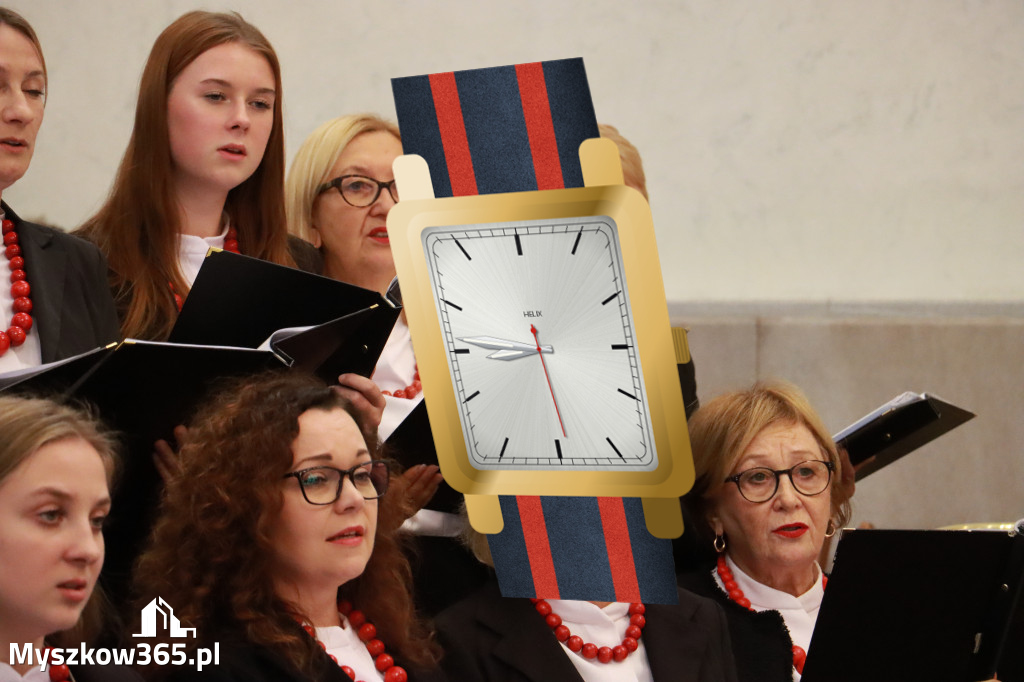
8:46:29
